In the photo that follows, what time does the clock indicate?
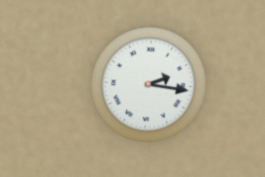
2:16
